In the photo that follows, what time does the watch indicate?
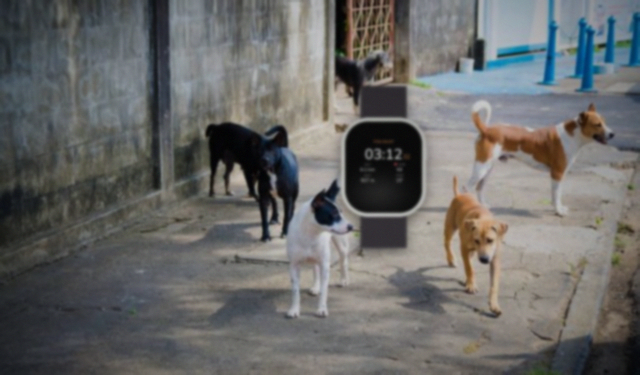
3:12
